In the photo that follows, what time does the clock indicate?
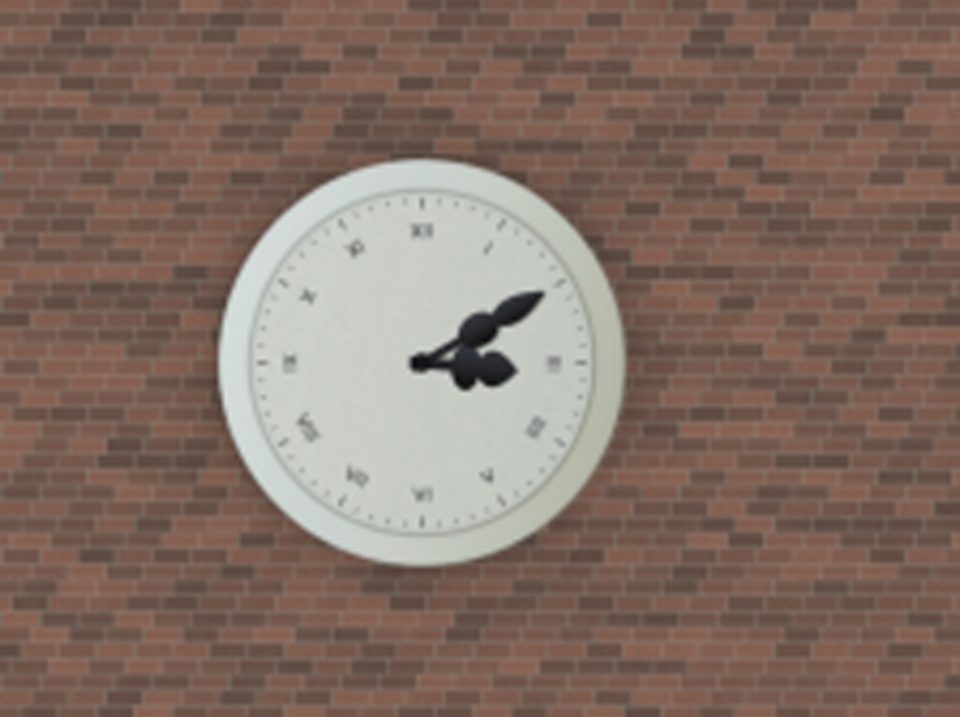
3:10
